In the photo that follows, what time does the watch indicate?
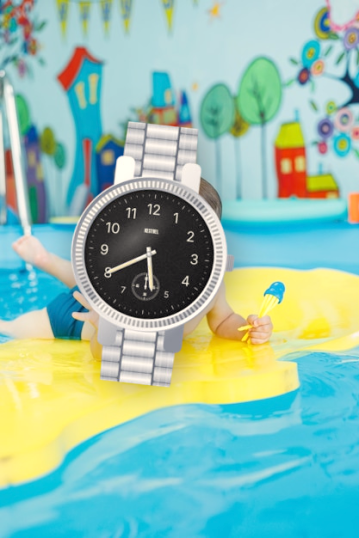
5:40
